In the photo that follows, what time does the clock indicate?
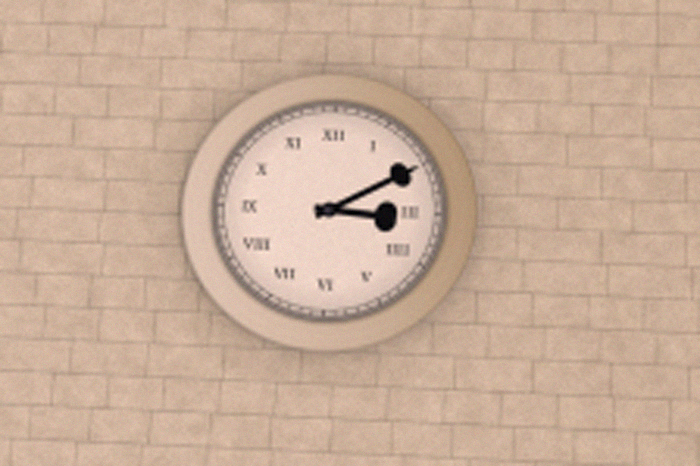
3:10
